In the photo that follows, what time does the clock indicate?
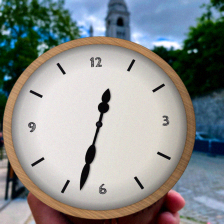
12:33
